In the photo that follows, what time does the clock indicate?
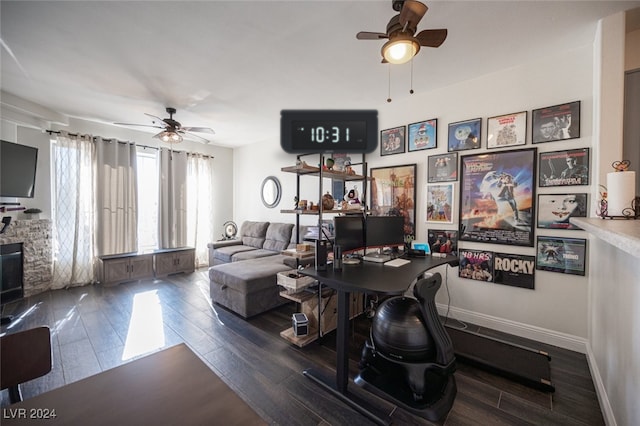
10:31
